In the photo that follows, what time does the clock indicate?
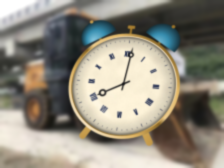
8:01
